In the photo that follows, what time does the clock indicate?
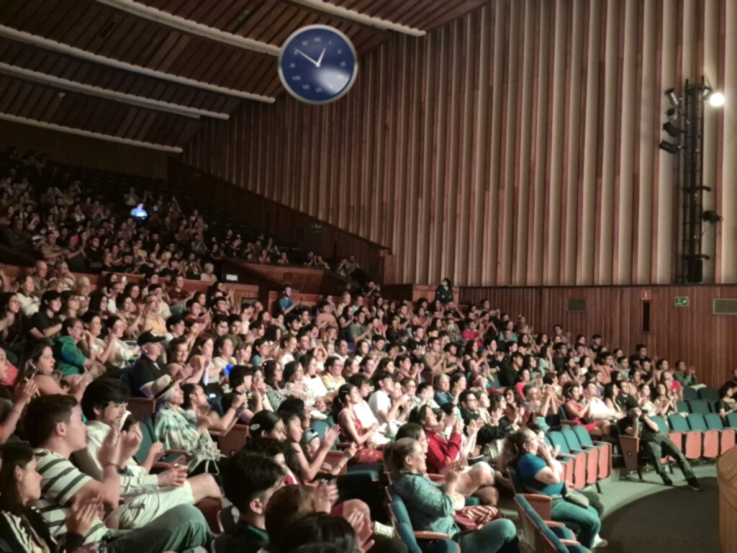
12:51
